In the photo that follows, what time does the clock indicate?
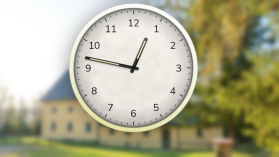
12:47
